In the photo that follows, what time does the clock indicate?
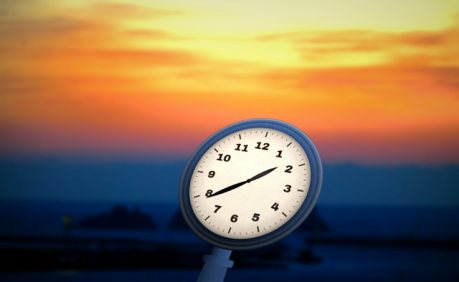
1:39
